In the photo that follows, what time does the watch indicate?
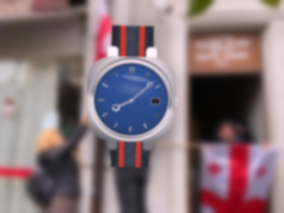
8:08
